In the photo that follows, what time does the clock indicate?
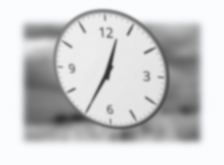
12:35
